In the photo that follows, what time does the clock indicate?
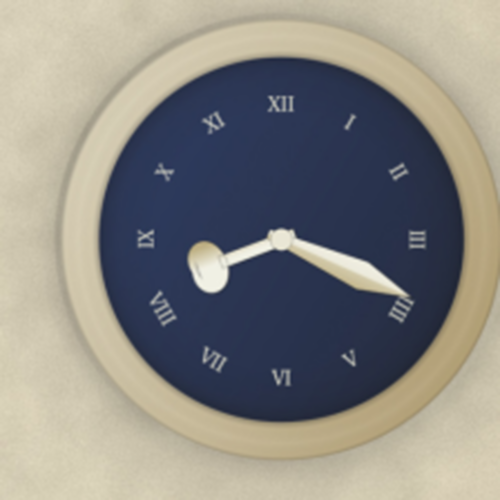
8:19
